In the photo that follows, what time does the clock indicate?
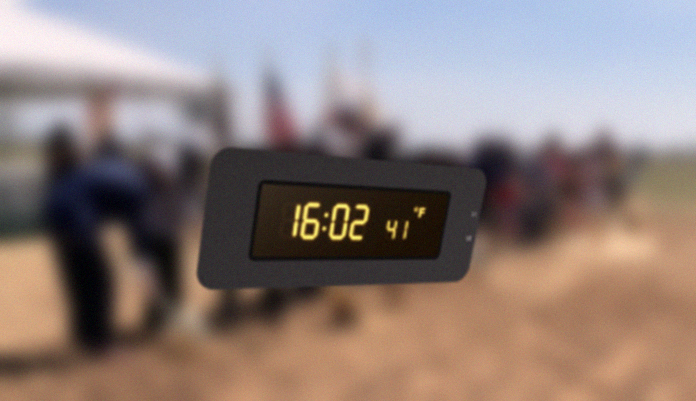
16:02
